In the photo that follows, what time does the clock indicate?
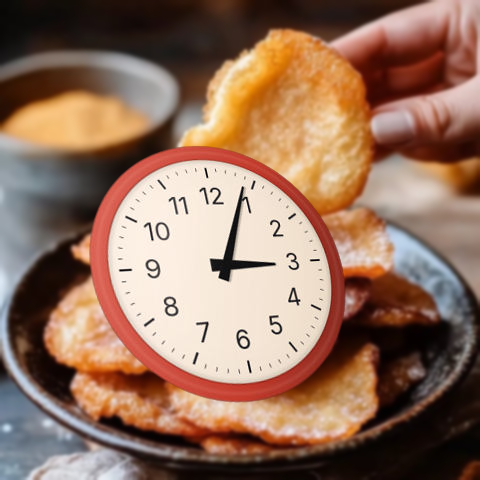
3:04
